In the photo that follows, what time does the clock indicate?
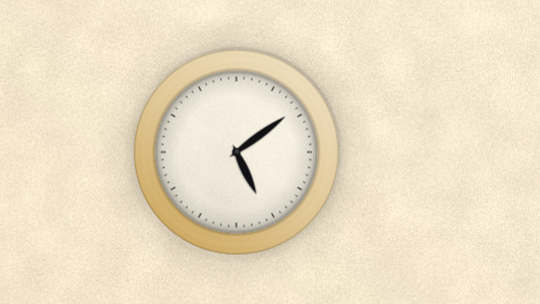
5:09
